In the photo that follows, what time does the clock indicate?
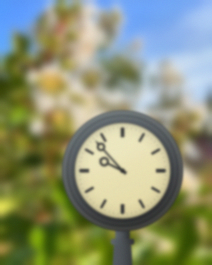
9:53
